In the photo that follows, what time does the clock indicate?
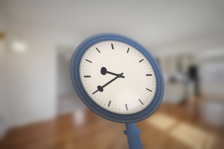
9:40
